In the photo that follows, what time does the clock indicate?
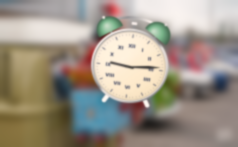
9:14
